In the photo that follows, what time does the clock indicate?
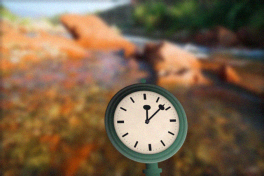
12:08
